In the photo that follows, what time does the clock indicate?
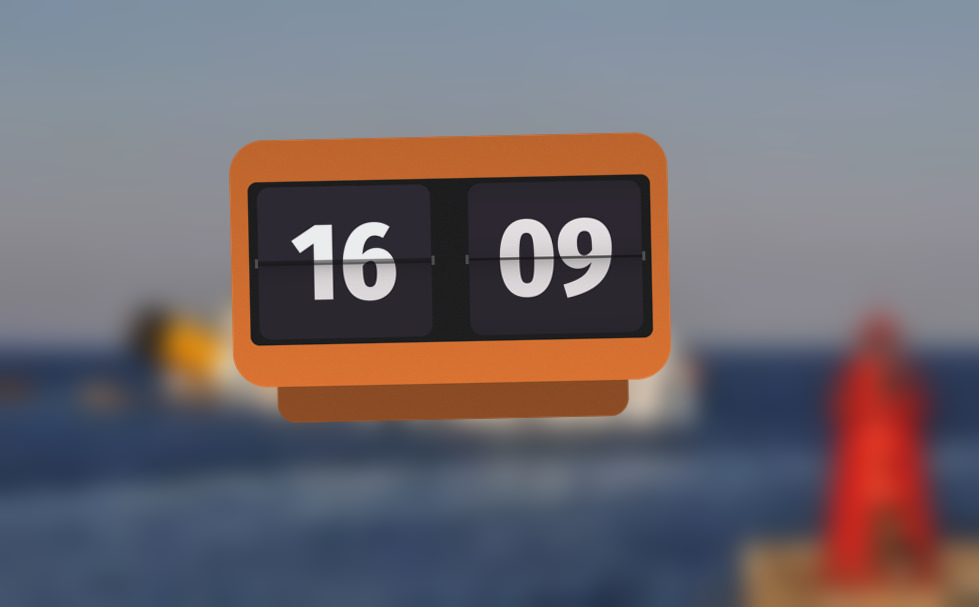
16:09
